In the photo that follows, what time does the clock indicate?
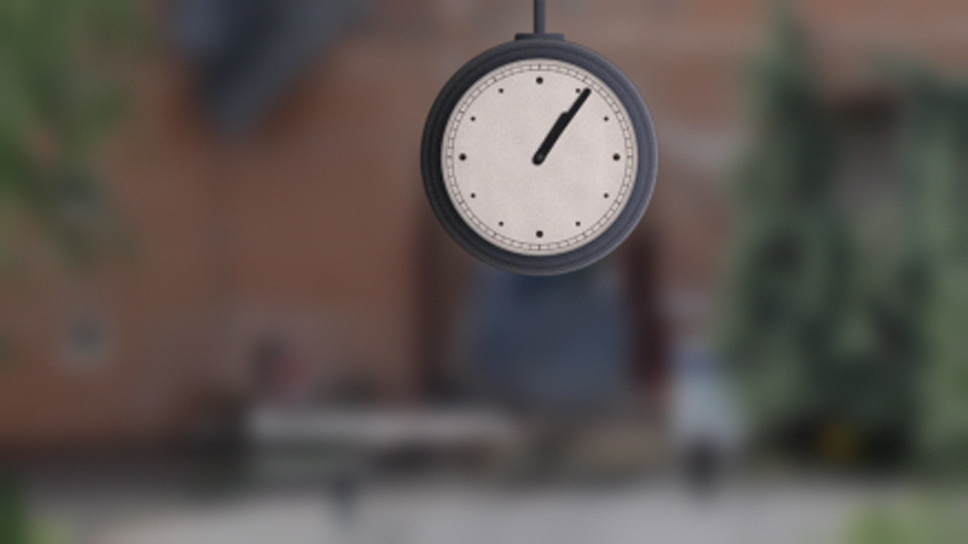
1:06
